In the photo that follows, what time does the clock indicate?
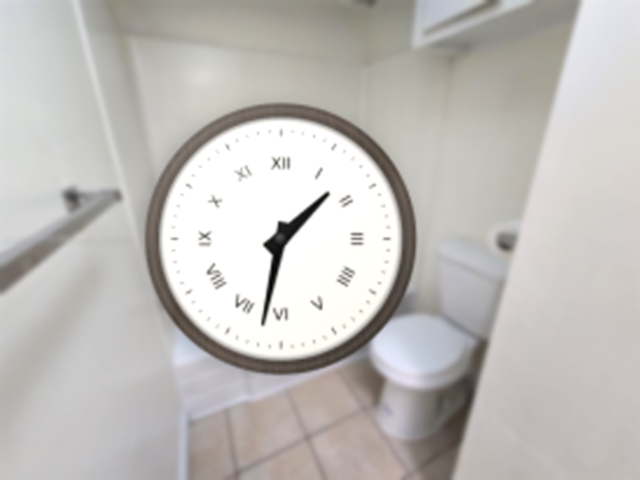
1:32
